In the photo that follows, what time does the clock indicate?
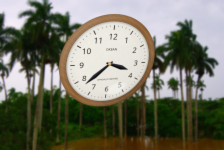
3:38
